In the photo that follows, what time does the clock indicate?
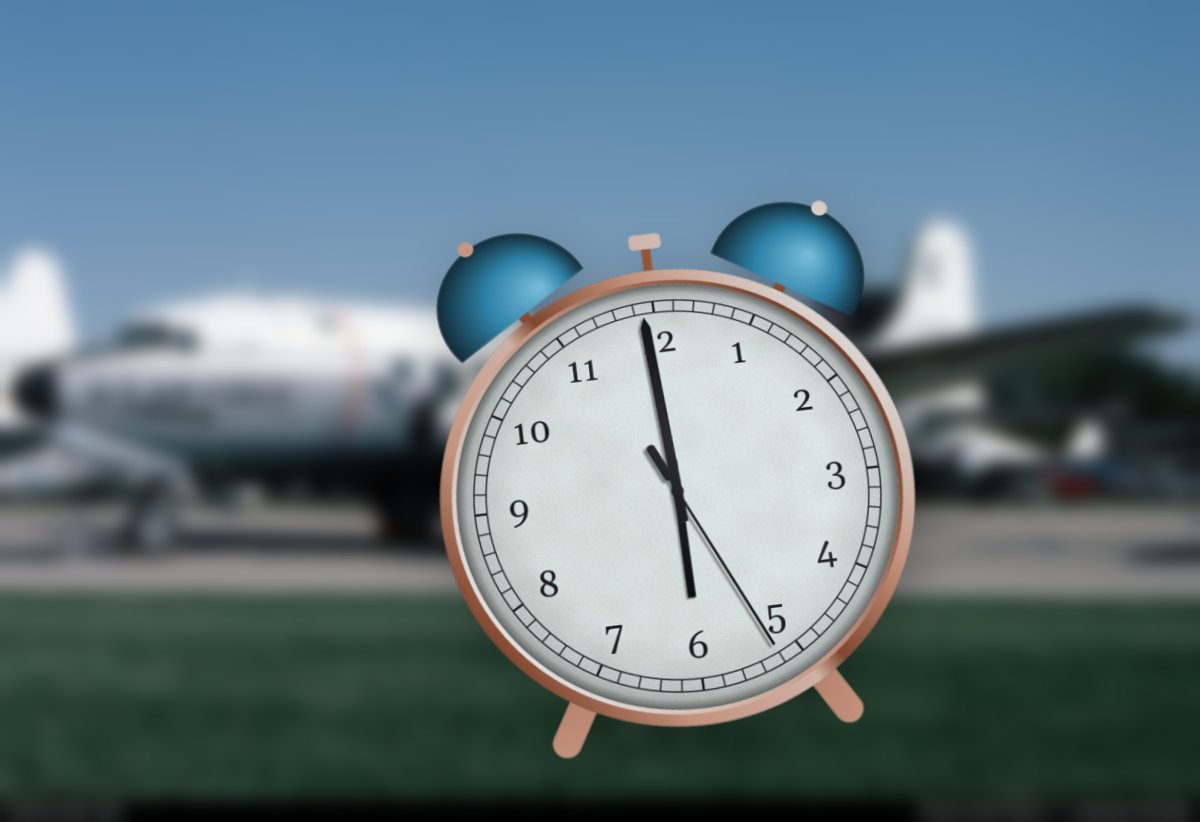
5:59:26
